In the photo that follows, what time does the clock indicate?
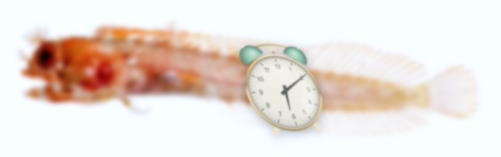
6:10
